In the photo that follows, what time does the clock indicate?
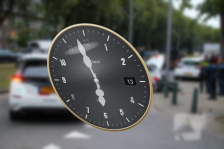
5:58
